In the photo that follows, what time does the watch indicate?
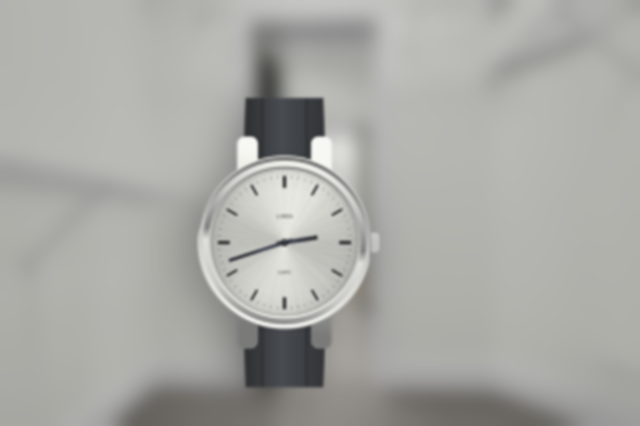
2:42
